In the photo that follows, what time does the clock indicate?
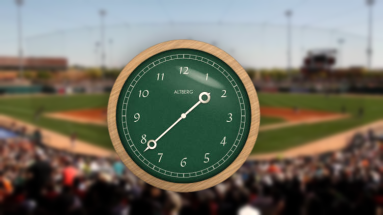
1:38
